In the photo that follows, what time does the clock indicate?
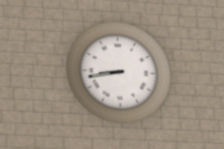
8:43
